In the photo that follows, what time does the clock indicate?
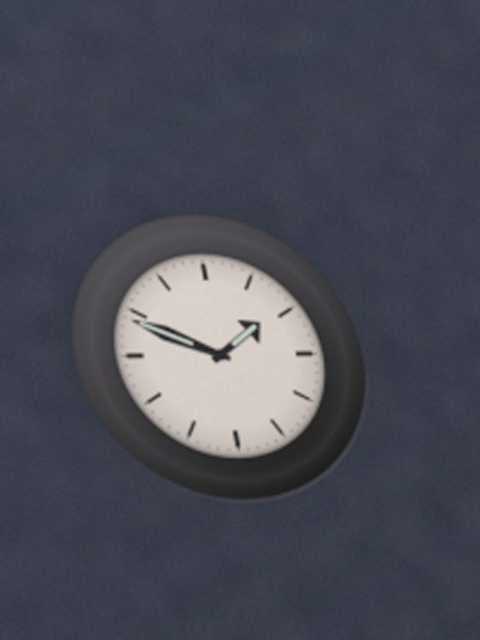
1:49
